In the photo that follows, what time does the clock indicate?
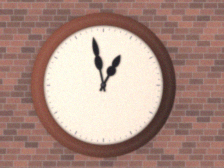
12:58
